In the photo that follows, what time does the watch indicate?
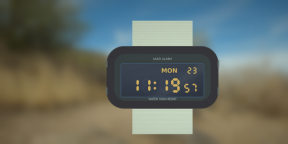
11:19:57
